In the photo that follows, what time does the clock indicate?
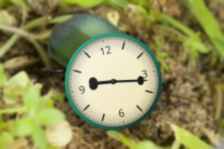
9:17
